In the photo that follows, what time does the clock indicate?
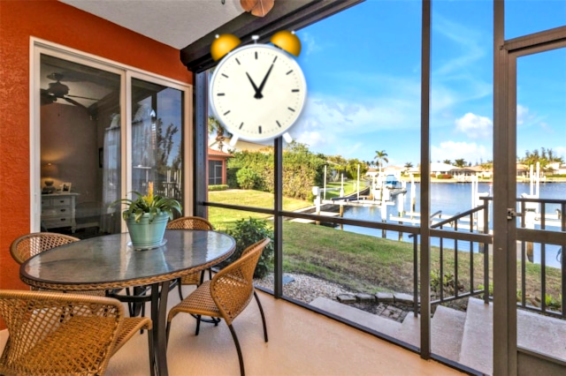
11:05
